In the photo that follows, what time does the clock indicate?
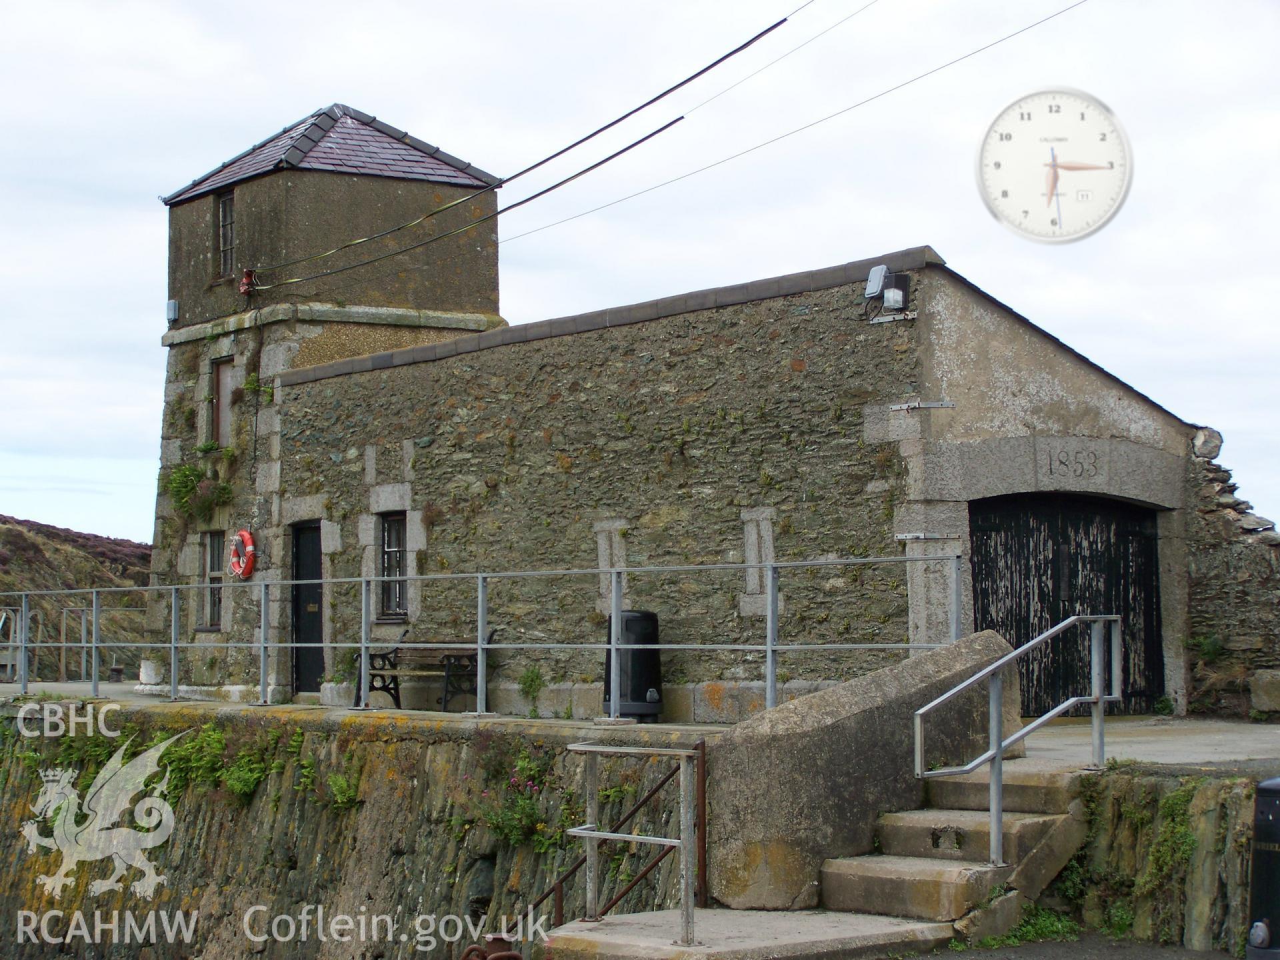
6:15:29
